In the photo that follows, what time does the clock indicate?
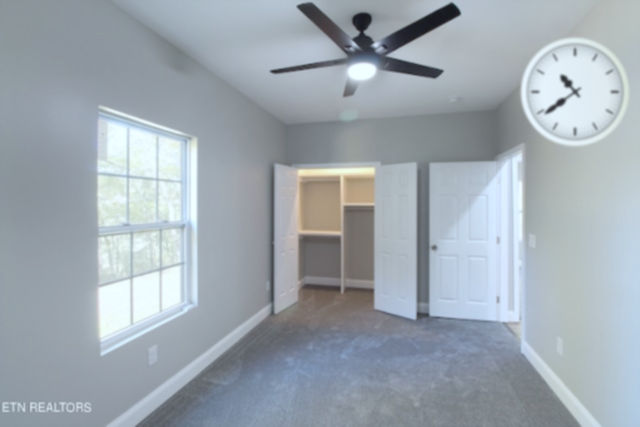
10:39
